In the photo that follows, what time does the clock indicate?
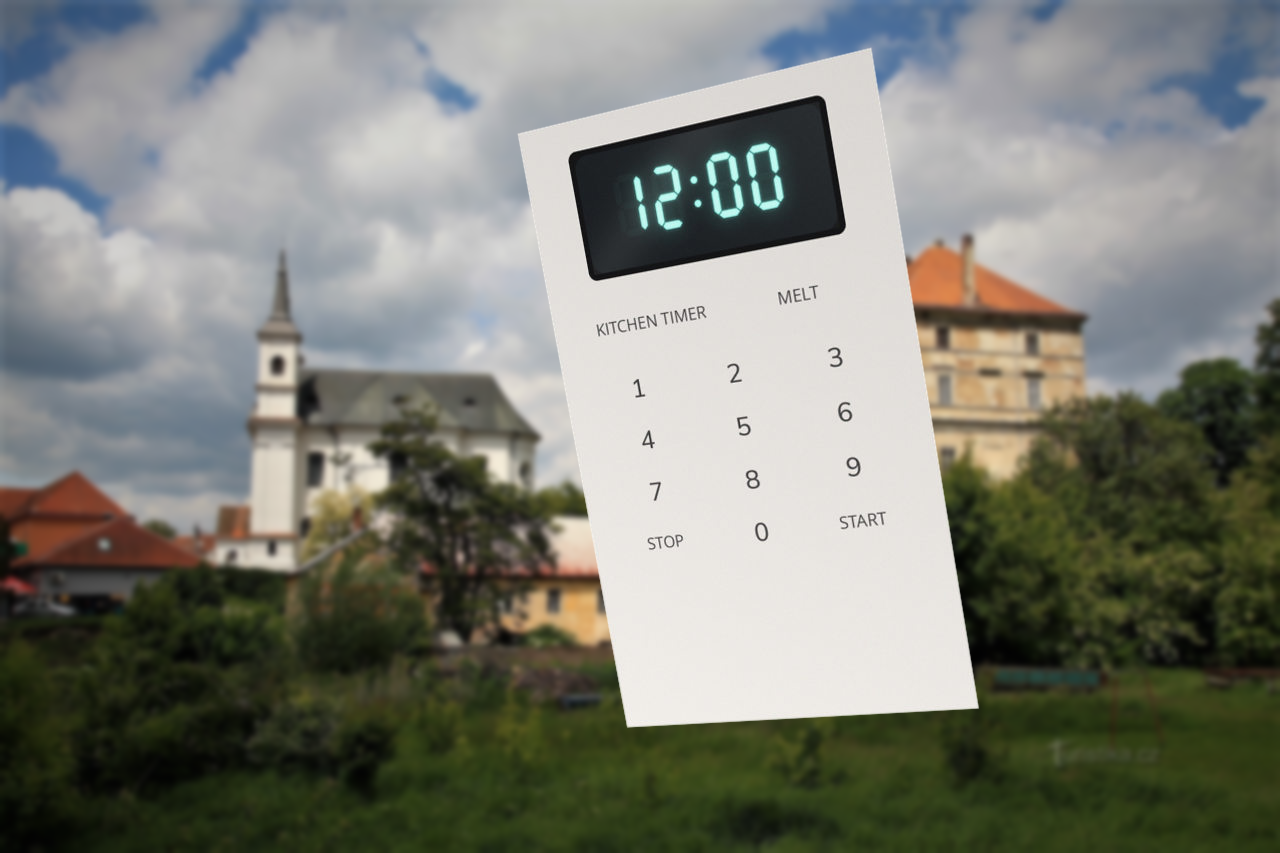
12:00
